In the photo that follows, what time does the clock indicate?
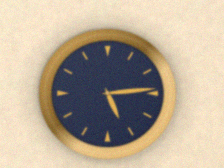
5:14
